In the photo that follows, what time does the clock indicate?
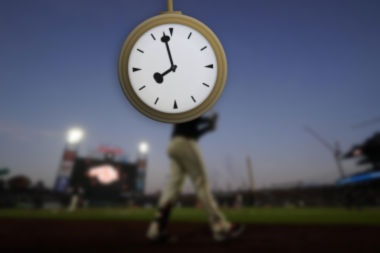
7:58
